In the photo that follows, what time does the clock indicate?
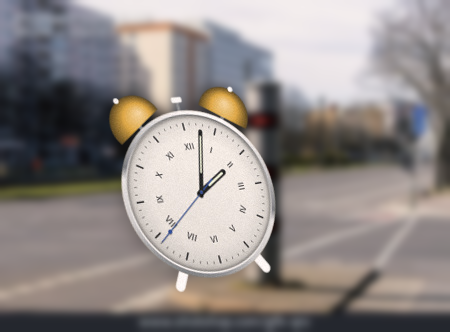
2:02:39
